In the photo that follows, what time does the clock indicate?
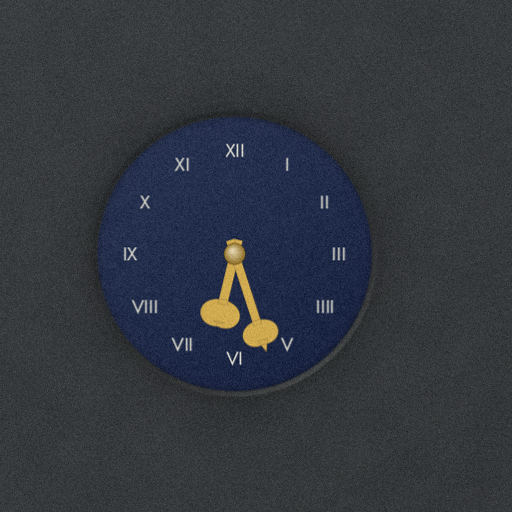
6:27
